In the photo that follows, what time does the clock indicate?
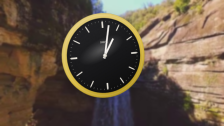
1:02
